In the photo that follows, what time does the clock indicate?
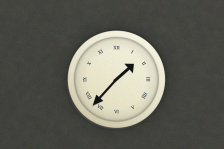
1:37
